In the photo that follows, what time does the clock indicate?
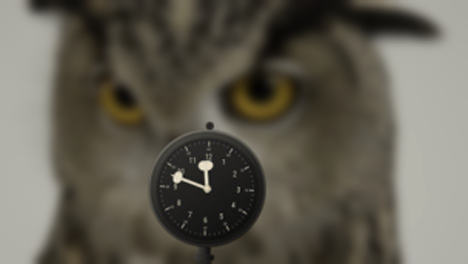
11:48
